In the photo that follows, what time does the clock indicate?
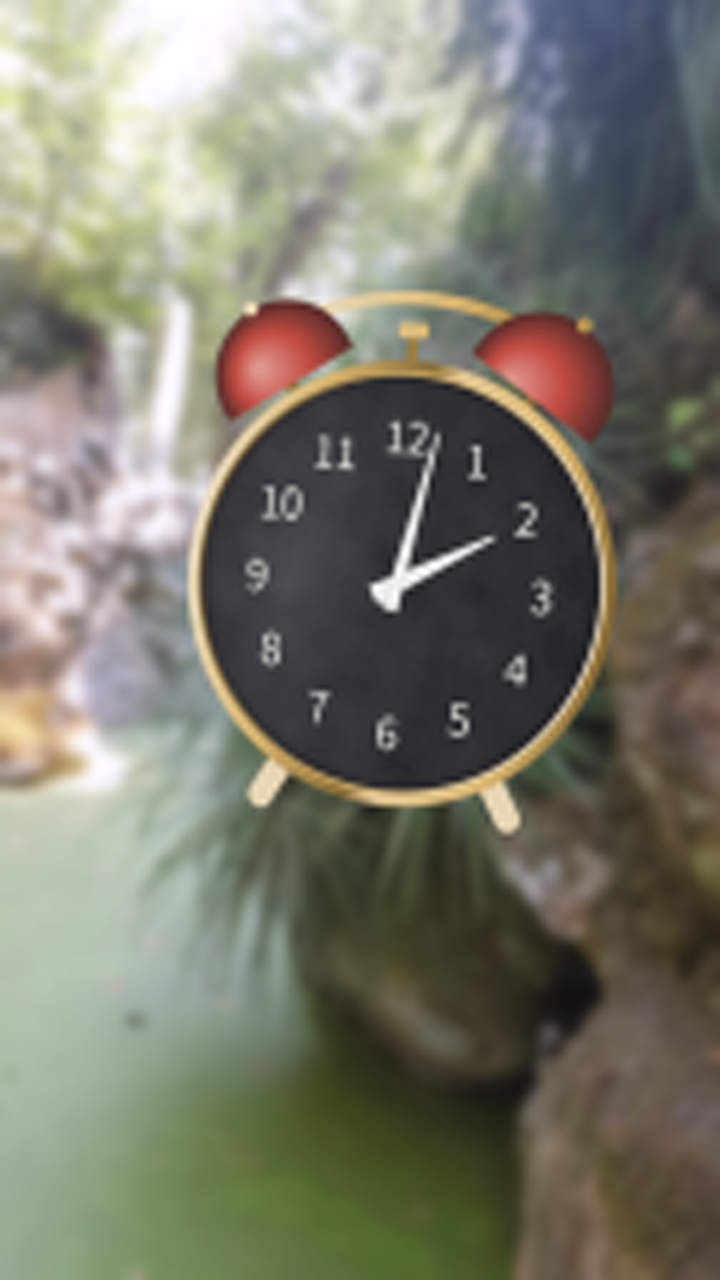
2:02
